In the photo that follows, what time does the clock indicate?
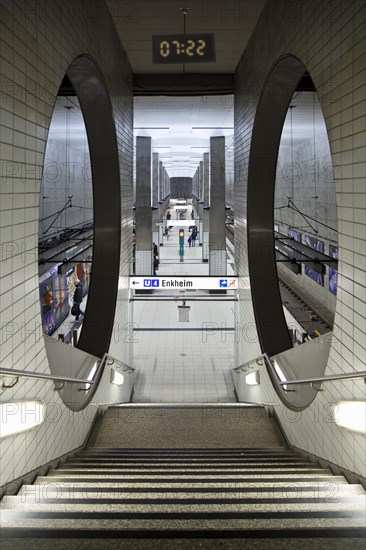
7:22
